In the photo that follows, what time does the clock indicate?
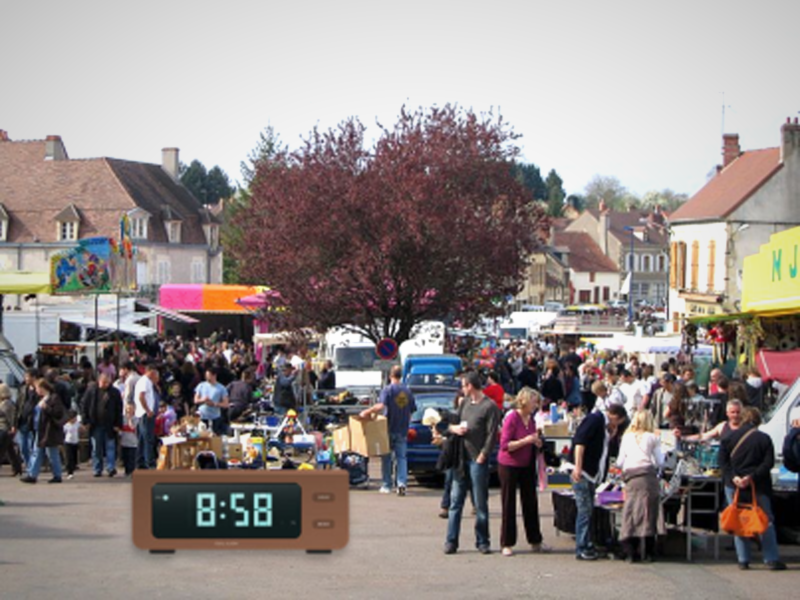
8:58
